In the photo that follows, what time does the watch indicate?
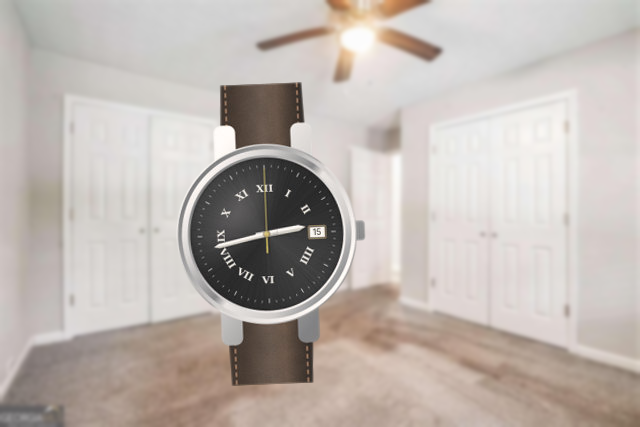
2:43:00
